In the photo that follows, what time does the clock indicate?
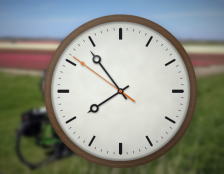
7:53:51
